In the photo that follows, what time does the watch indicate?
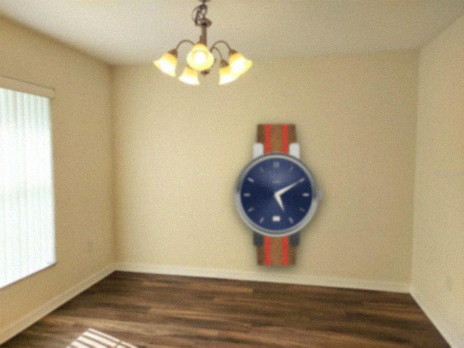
5:10
